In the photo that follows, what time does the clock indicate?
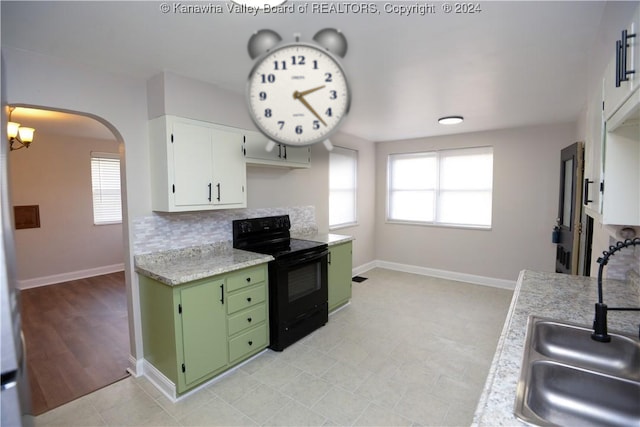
2:23
